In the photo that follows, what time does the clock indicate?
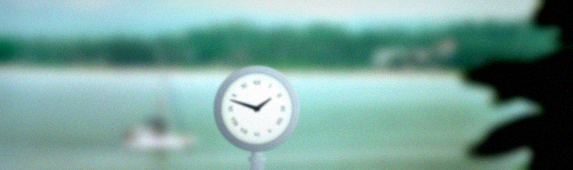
1:48
